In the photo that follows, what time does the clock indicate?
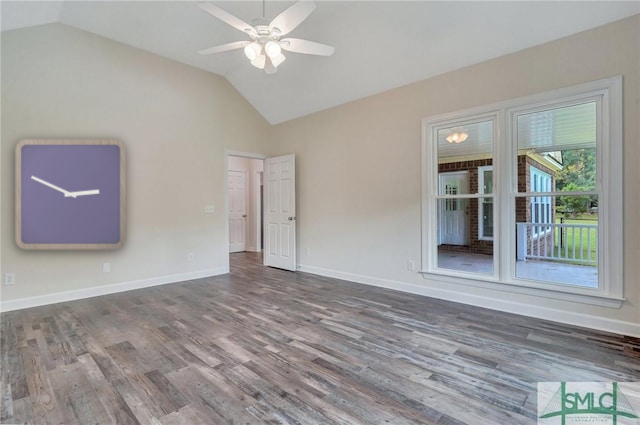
2:49
